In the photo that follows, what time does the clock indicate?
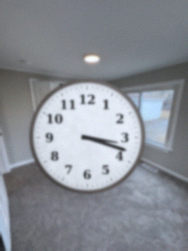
3:18
